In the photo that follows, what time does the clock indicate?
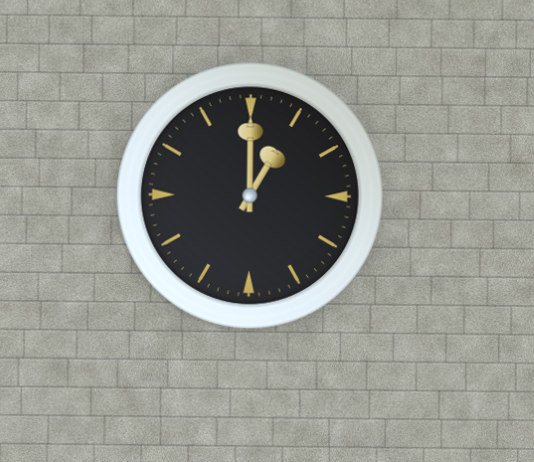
1:00
